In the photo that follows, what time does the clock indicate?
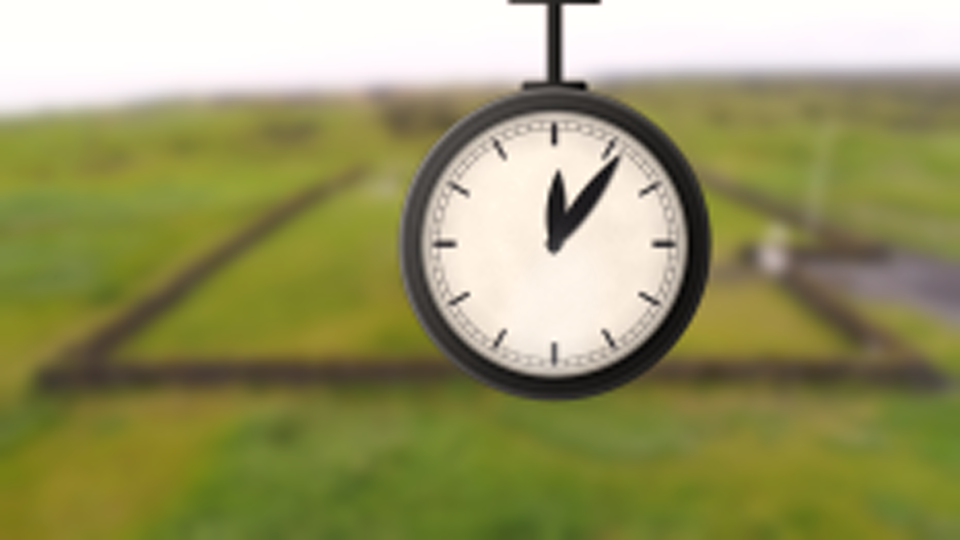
12:06
